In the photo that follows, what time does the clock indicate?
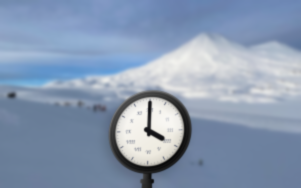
4:00
